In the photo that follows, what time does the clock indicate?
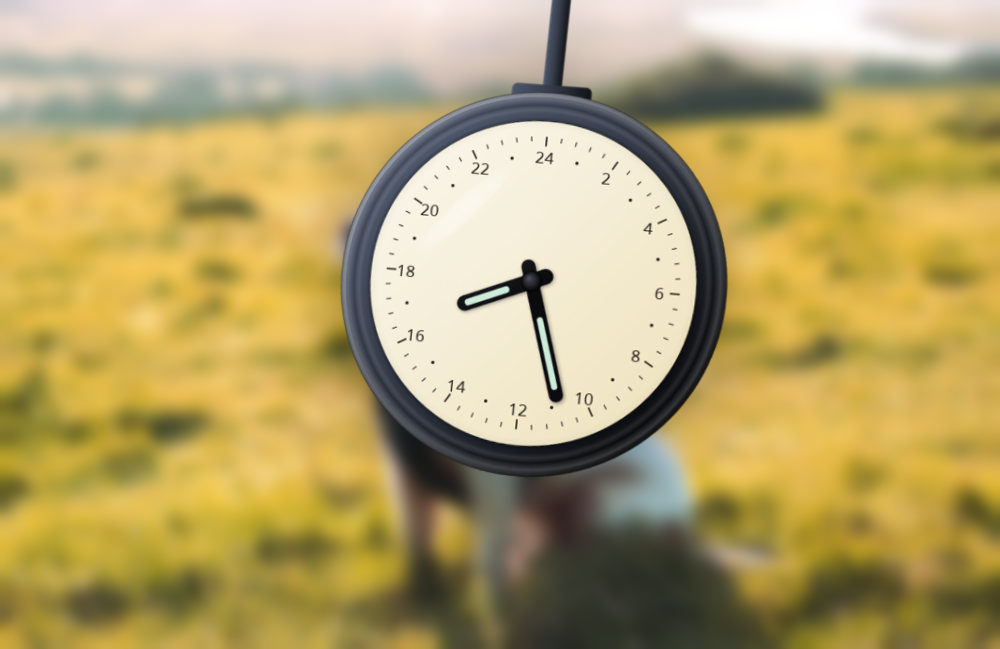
16:27
